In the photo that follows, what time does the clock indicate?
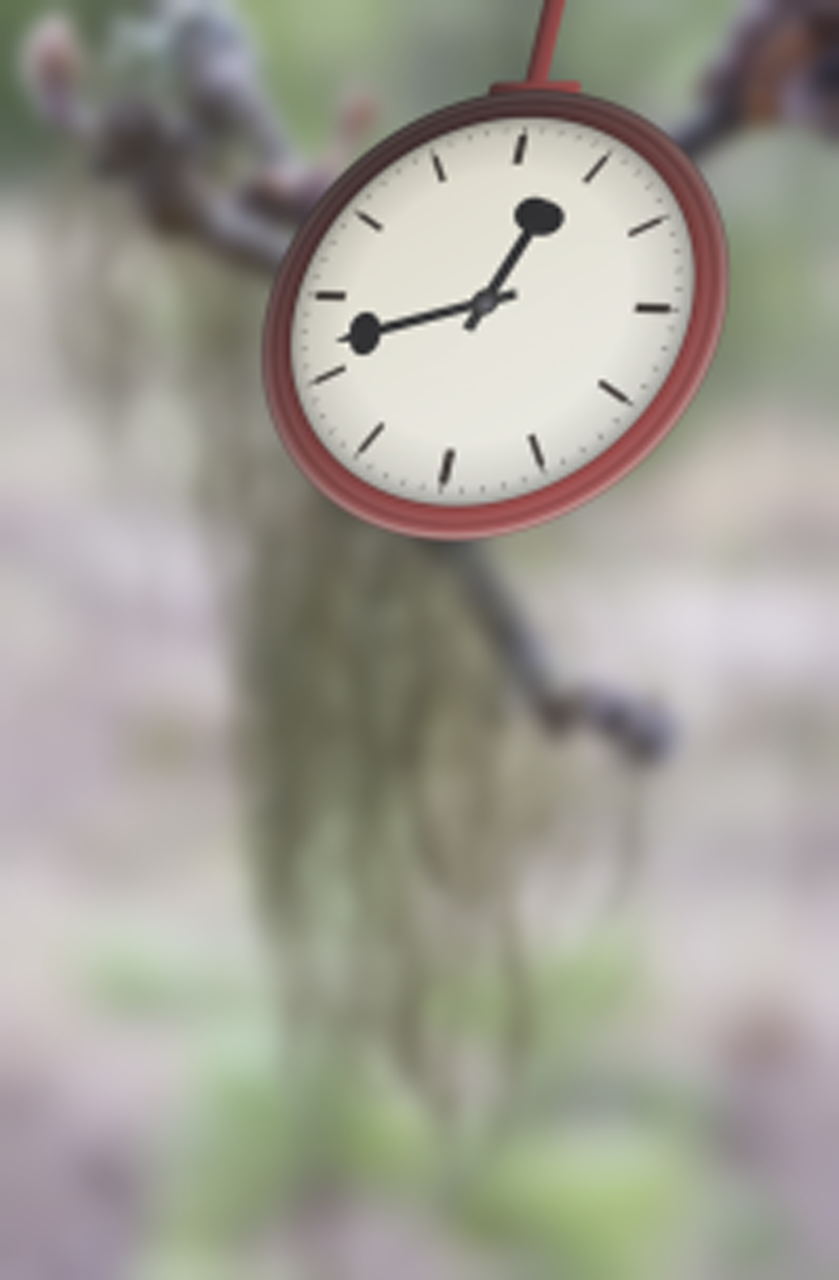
12:42
